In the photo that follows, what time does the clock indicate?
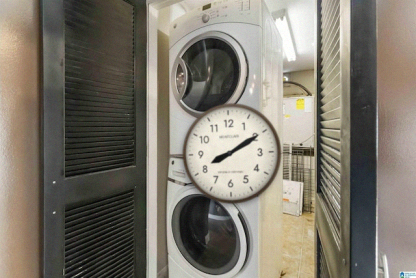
8:10
